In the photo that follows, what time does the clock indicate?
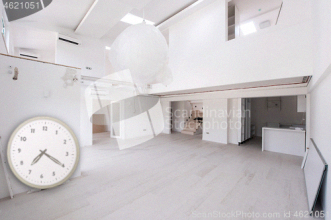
7:20
